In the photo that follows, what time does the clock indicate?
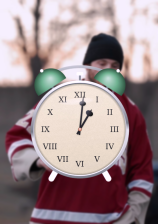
1:01
